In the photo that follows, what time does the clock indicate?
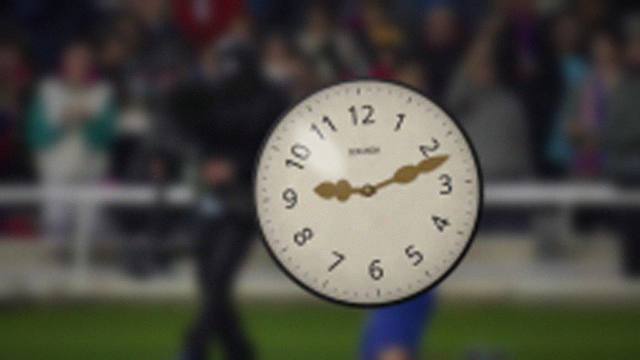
9:12
